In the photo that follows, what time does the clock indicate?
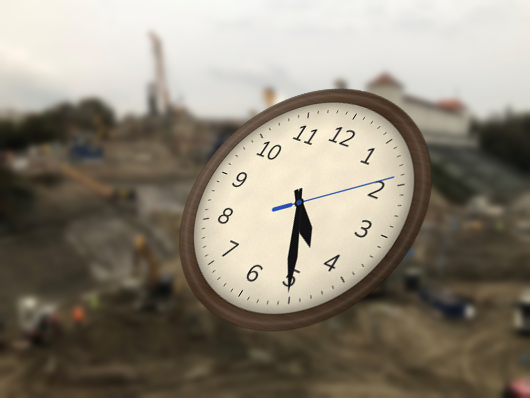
4:25:09
